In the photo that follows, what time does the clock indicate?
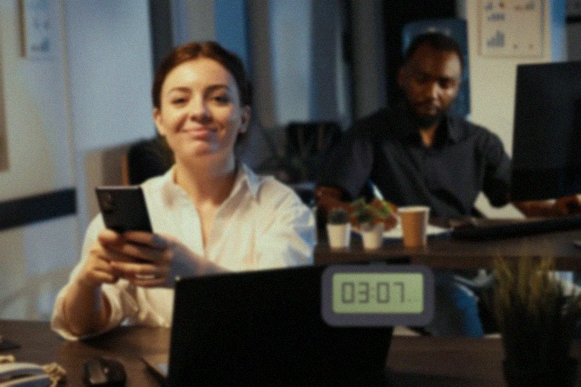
3:07
